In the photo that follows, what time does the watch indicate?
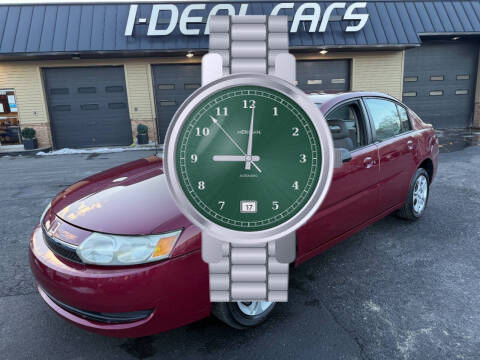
9:00:53
